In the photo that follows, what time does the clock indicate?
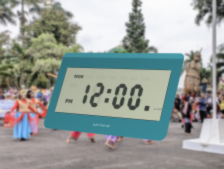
12:00
